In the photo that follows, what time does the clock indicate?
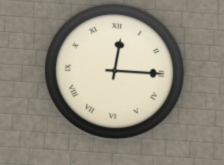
12:15
